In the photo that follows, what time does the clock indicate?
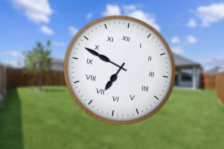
6:48
